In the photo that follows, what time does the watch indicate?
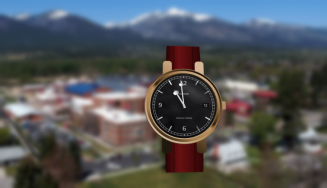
10:59
